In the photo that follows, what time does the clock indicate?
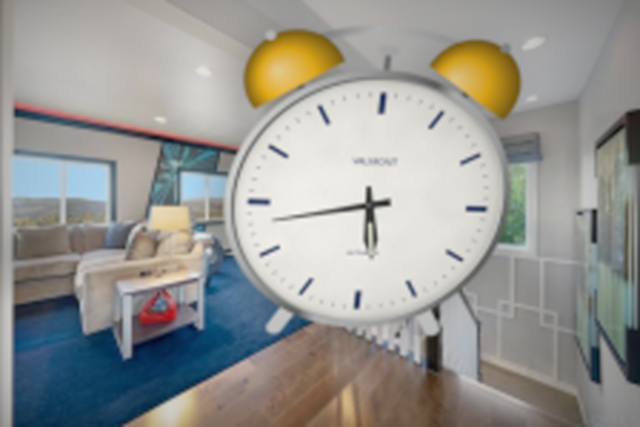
5:43
